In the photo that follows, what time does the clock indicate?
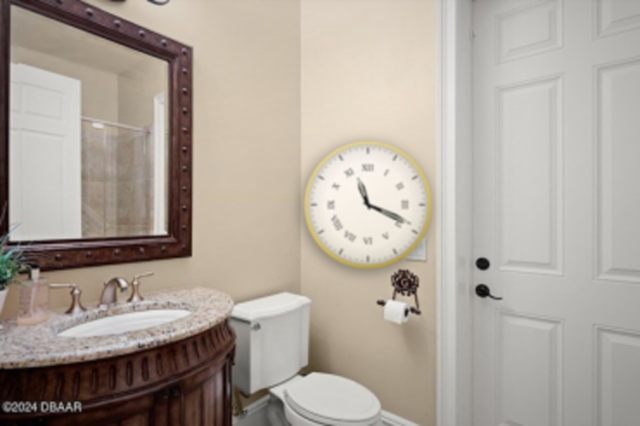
11:19
